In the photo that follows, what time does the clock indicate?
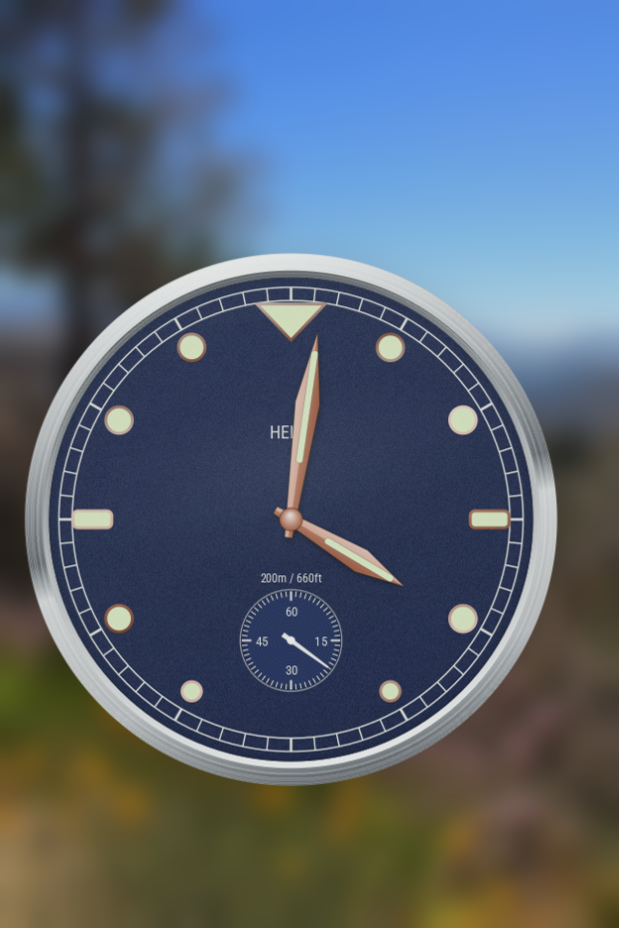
4:01:21
